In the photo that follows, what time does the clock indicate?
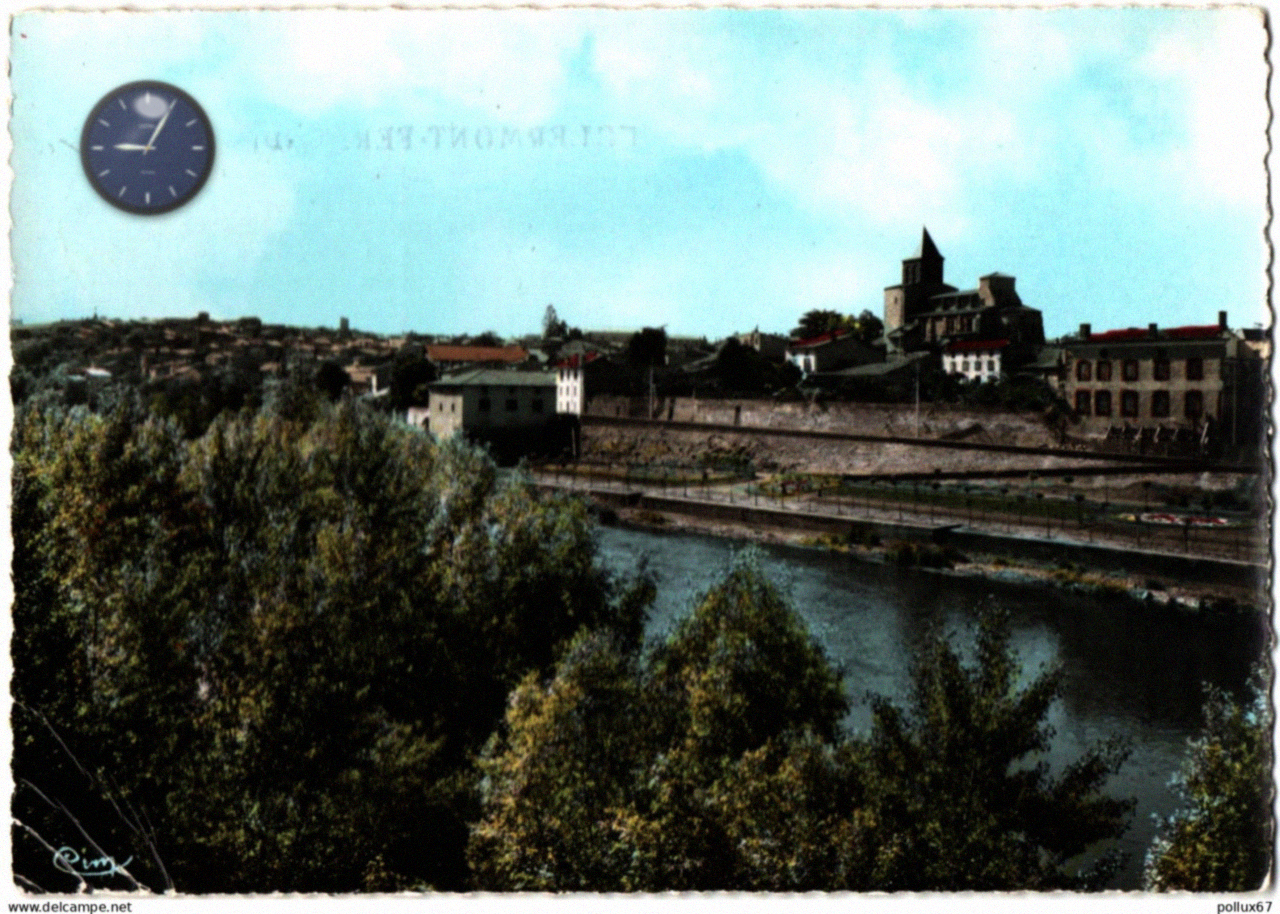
9:05
